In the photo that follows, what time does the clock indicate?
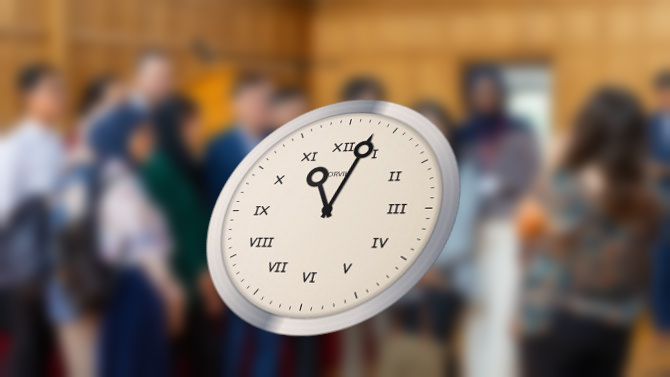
11:03
